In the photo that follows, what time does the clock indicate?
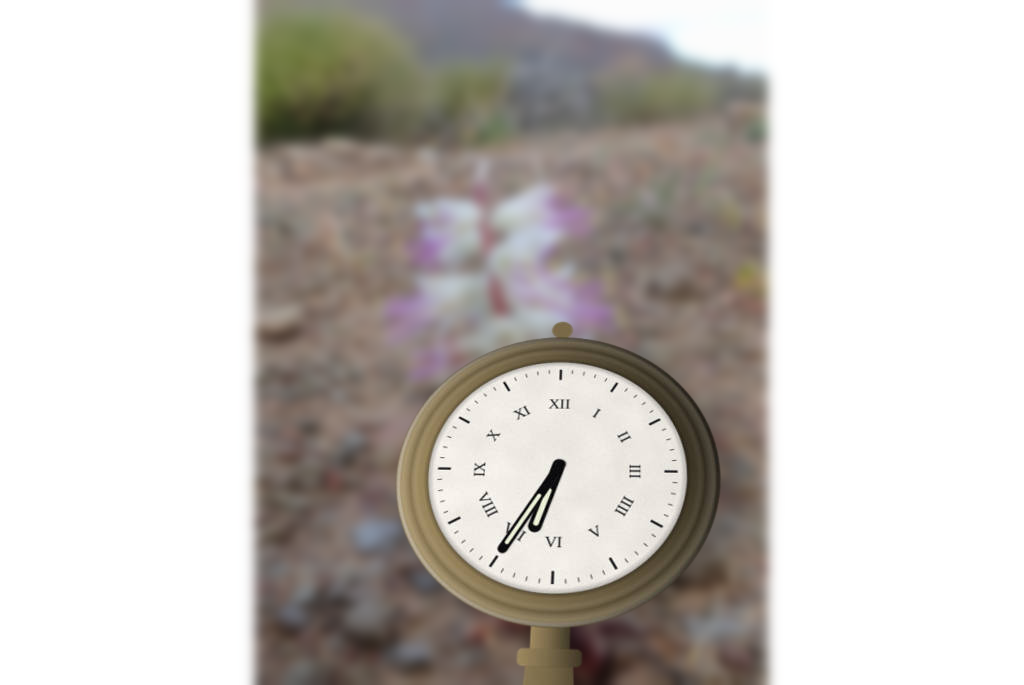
6:35
